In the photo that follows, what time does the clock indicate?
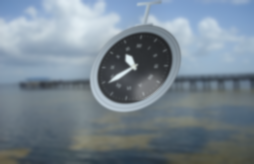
10:39
